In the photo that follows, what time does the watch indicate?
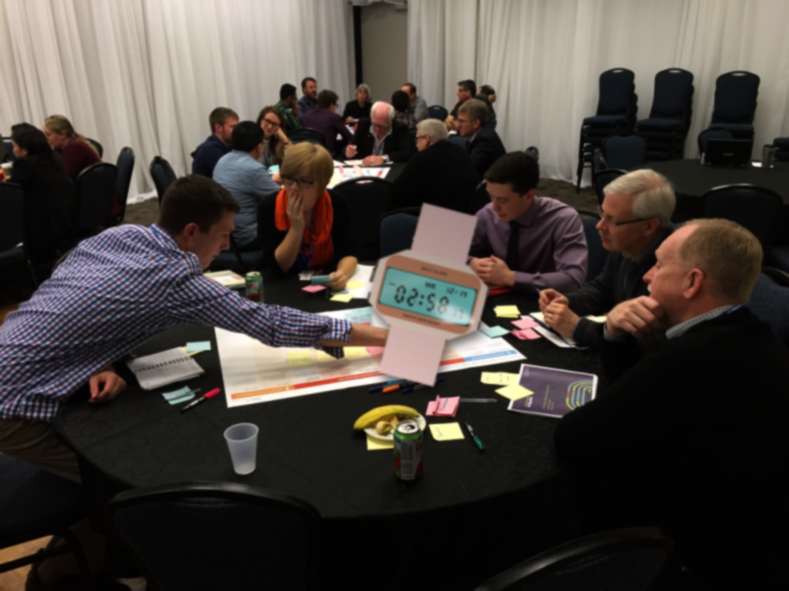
2:58
